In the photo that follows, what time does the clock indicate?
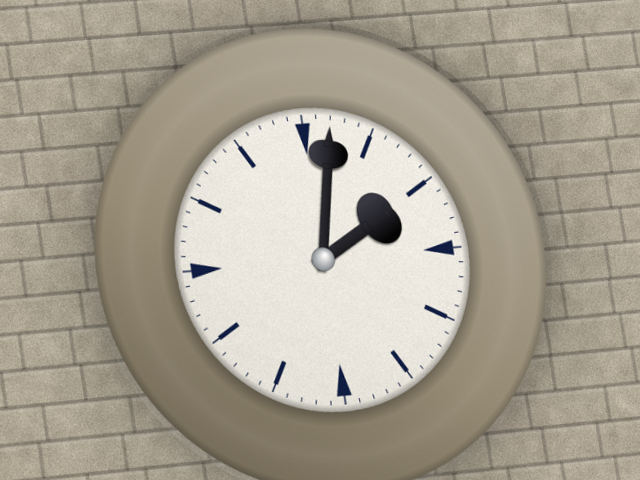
2:02
